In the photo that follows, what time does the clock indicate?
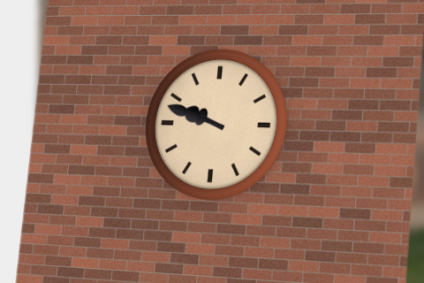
9:48
